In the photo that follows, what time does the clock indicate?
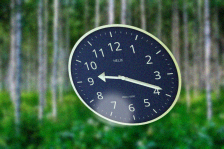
9:19
